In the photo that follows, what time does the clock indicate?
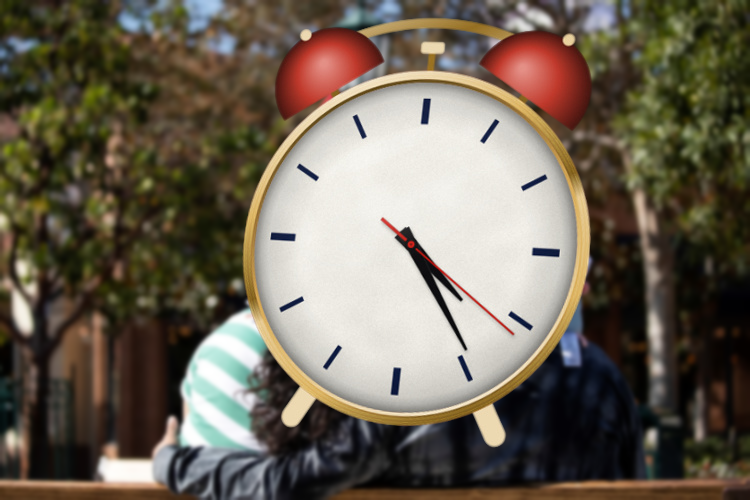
4:24:21
